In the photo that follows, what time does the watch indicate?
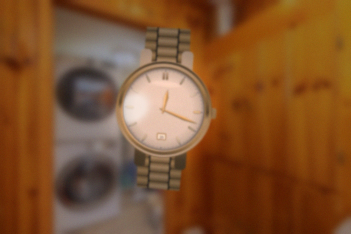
12:18
